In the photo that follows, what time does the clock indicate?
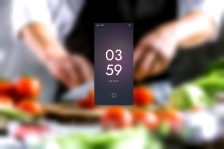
3:59
